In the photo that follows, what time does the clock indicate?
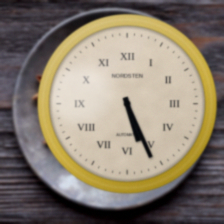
5:26
